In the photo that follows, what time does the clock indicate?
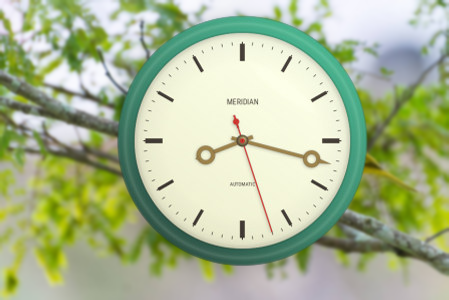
8:17:27
